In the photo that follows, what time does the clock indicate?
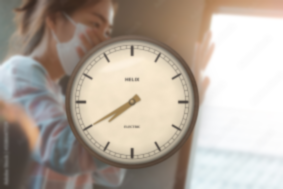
7:40
